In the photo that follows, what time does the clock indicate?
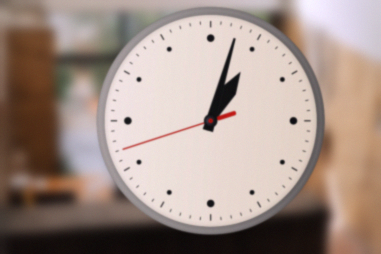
1:02:42
